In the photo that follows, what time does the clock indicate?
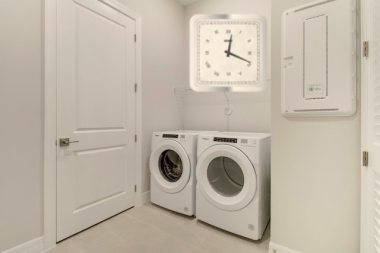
12:19
